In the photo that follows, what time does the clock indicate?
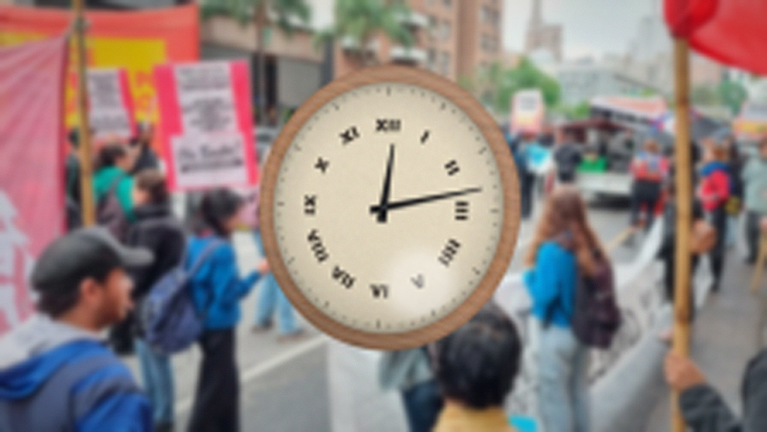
12:13
